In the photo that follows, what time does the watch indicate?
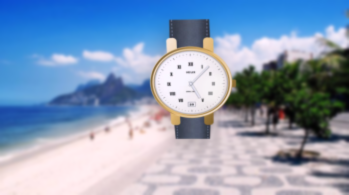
5:07
